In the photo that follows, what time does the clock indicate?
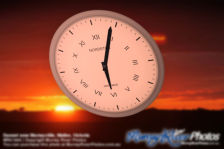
6:04
